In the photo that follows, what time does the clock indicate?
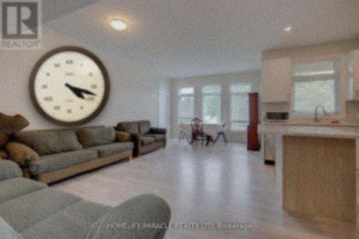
4:18
